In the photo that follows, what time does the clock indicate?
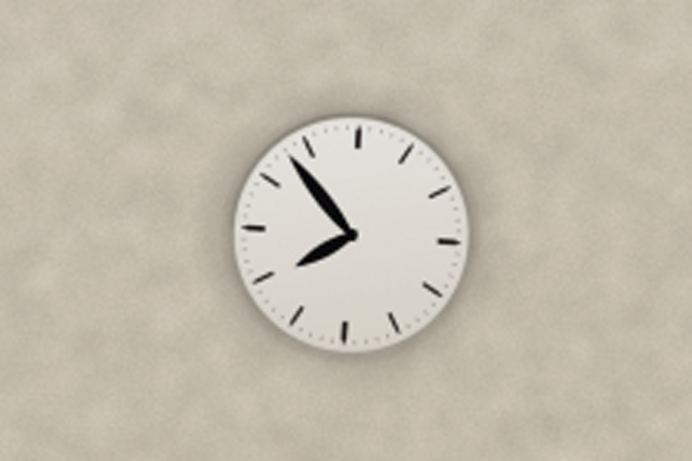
7:53
